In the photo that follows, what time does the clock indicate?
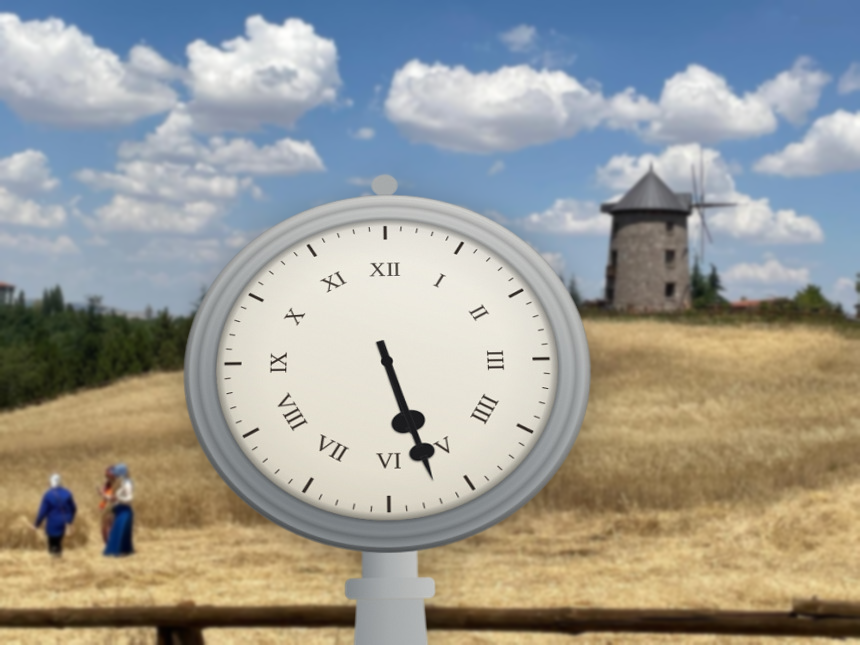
5:27
